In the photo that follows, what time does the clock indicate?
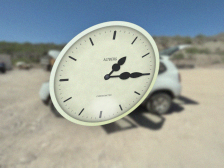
1:15
